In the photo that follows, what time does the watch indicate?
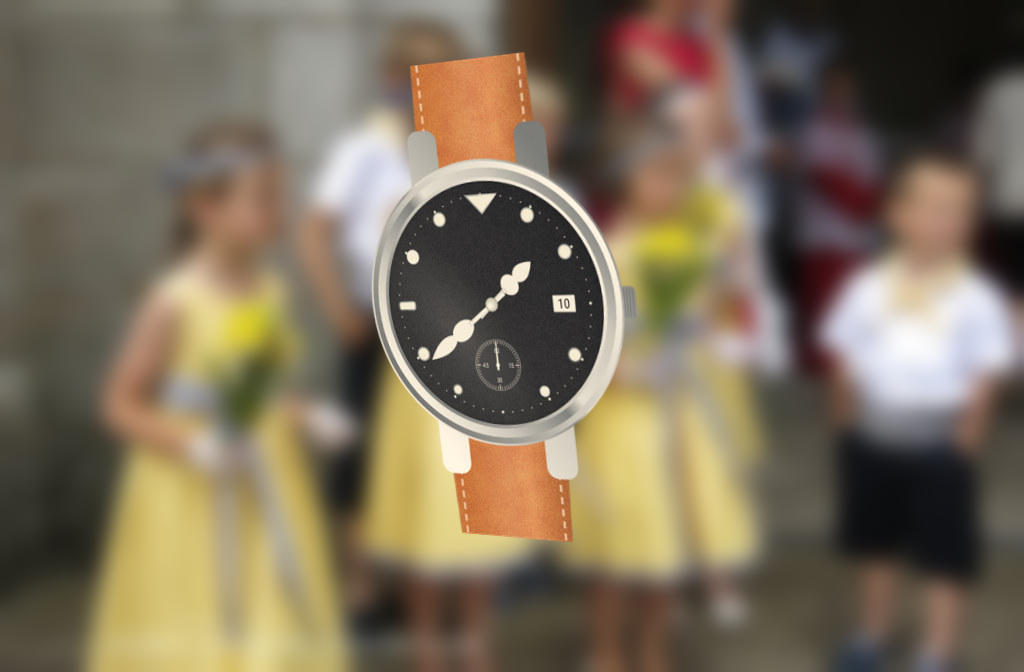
1:39
